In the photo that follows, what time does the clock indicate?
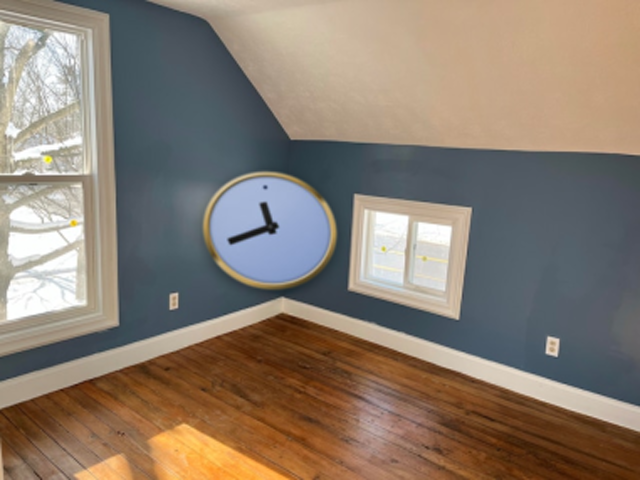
11:42
